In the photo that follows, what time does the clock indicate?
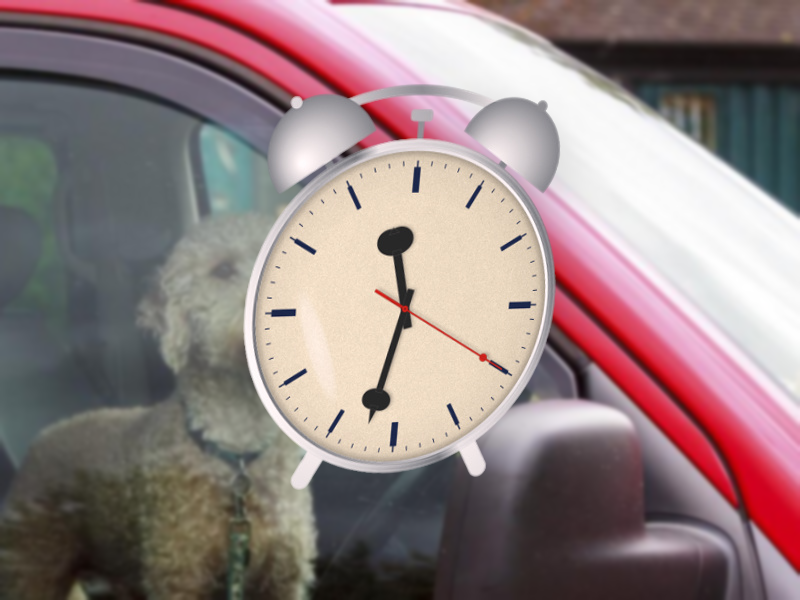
11:32:20
